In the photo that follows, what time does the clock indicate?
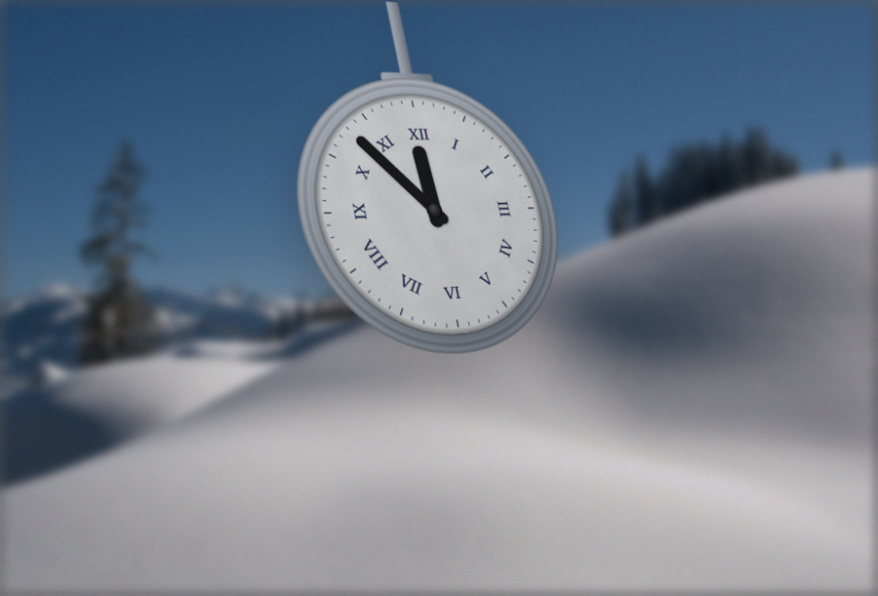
11:53
